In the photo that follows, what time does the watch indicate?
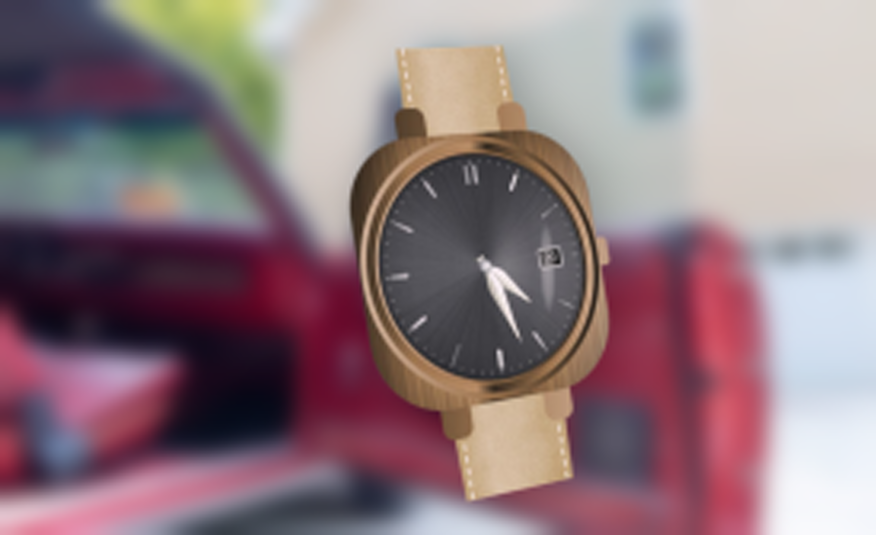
4:27
